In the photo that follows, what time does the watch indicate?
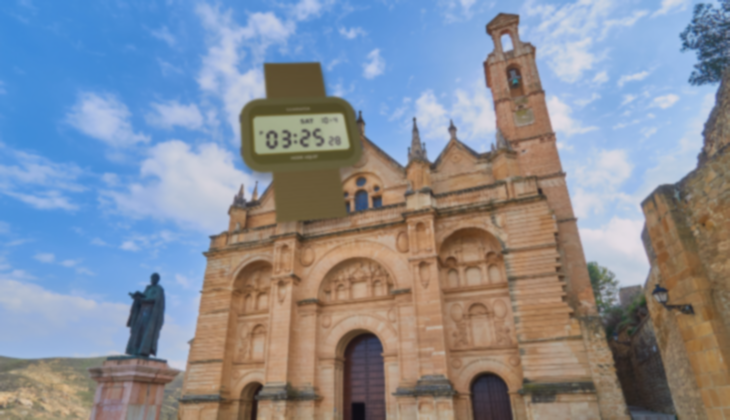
3:25
